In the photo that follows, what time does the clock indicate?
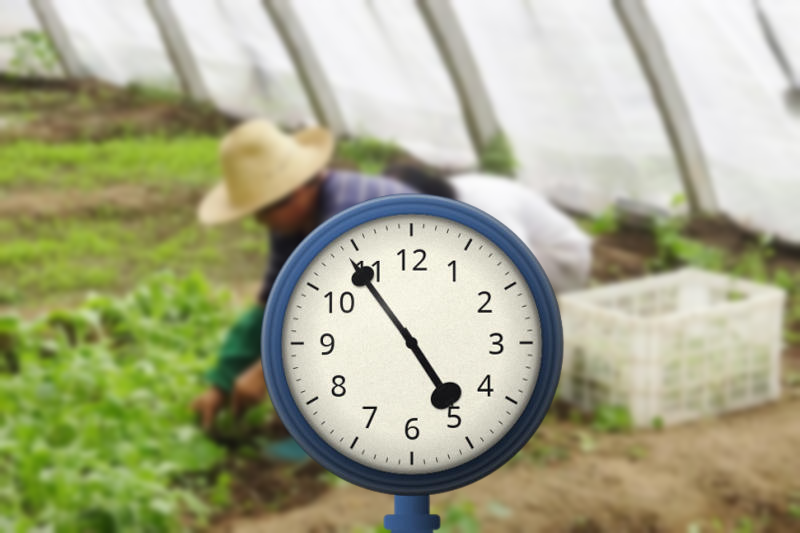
4:54
